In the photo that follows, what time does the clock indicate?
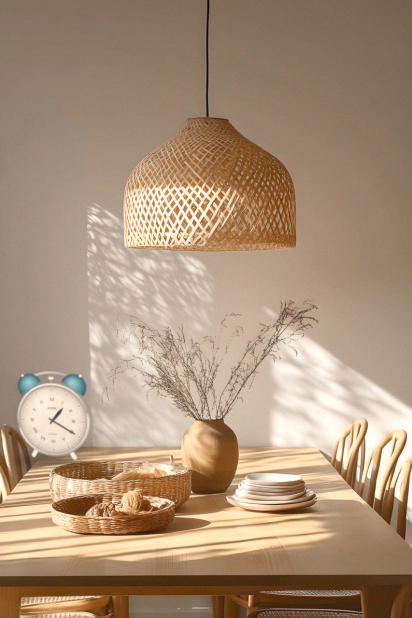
1:20
